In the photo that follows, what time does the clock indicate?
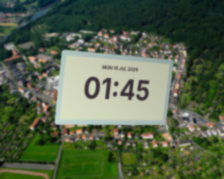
1:45
